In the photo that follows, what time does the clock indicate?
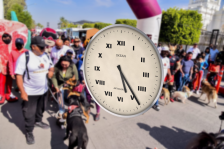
5:24
